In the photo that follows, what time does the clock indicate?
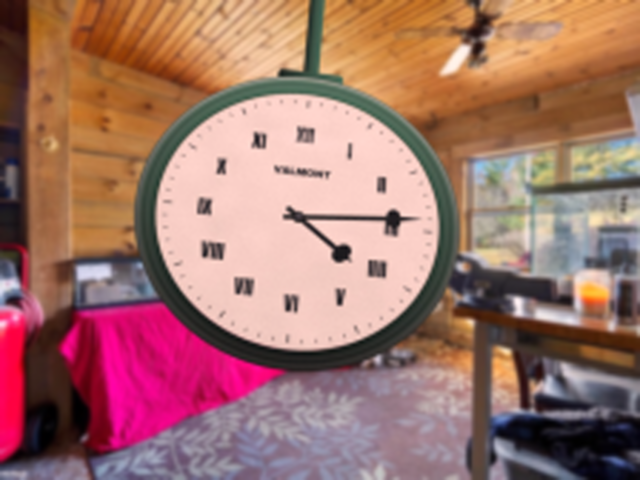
4:14
